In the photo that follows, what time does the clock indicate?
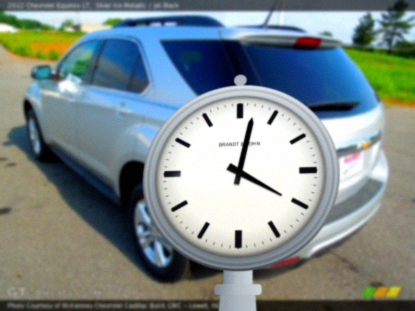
4:02
